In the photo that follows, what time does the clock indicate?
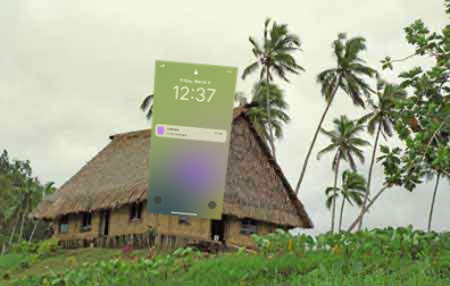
12:37
